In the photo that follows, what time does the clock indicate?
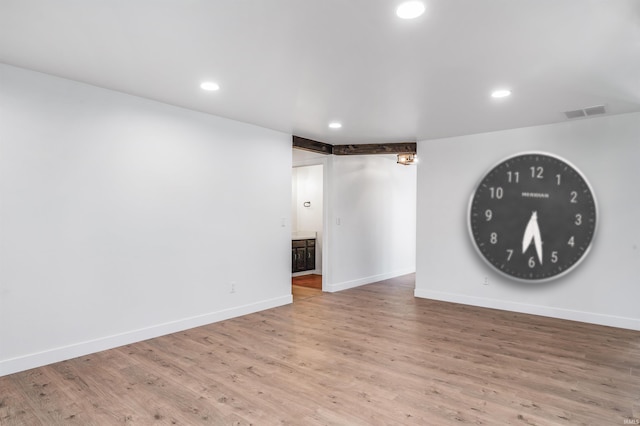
6:28
